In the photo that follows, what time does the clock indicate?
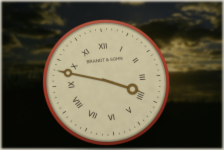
3:48
